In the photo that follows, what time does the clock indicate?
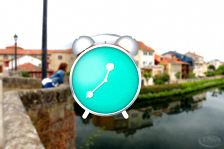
12:38
